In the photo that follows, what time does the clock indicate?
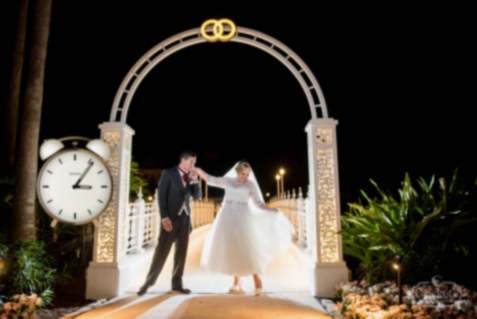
3:06
